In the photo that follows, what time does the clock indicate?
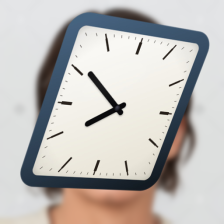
7:51
